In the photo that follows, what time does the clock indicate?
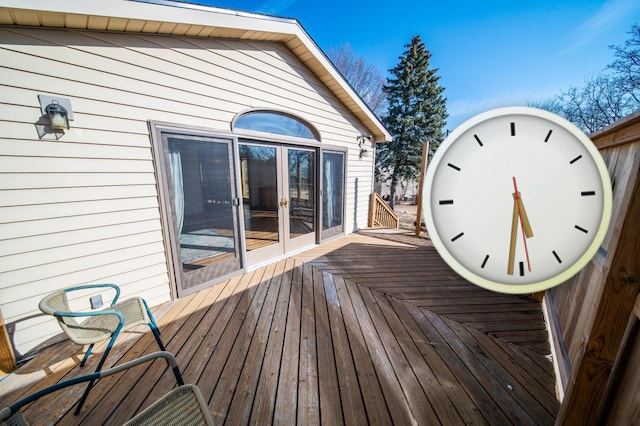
5:31:29
